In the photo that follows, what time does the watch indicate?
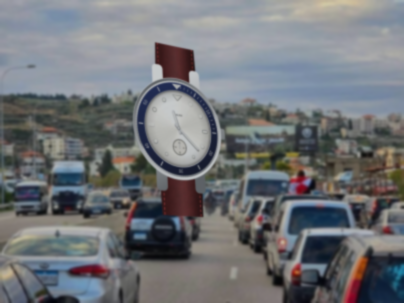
11:22
